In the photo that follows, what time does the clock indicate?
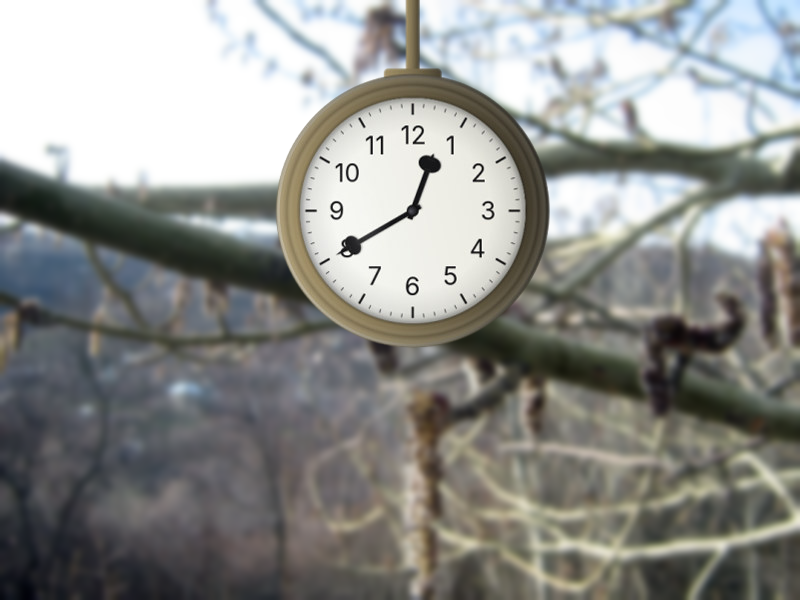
12:40
